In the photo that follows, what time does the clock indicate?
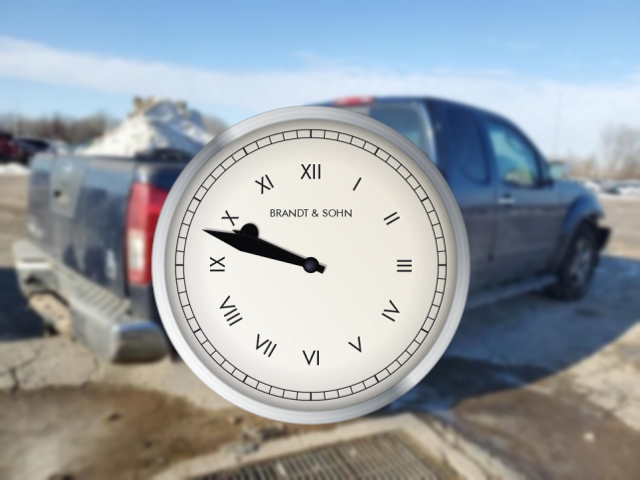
9:48
